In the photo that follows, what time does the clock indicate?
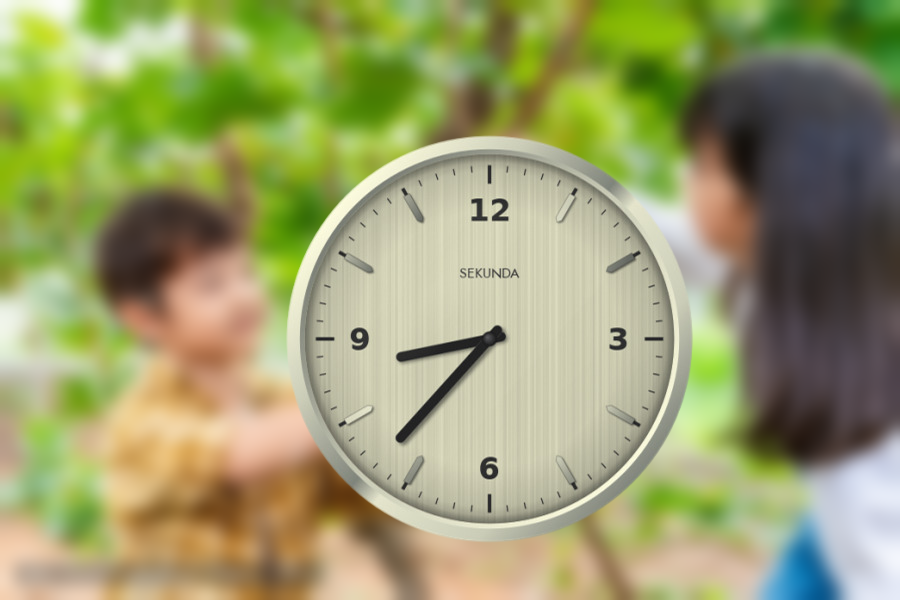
8:37
